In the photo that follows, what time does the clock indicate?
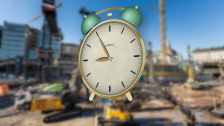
8:55
